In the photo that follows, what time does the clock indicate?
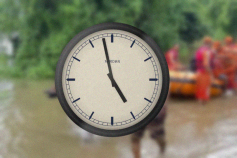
4:58
